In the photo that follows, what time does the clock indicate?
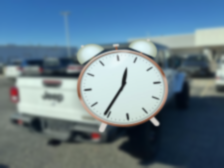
12:36
